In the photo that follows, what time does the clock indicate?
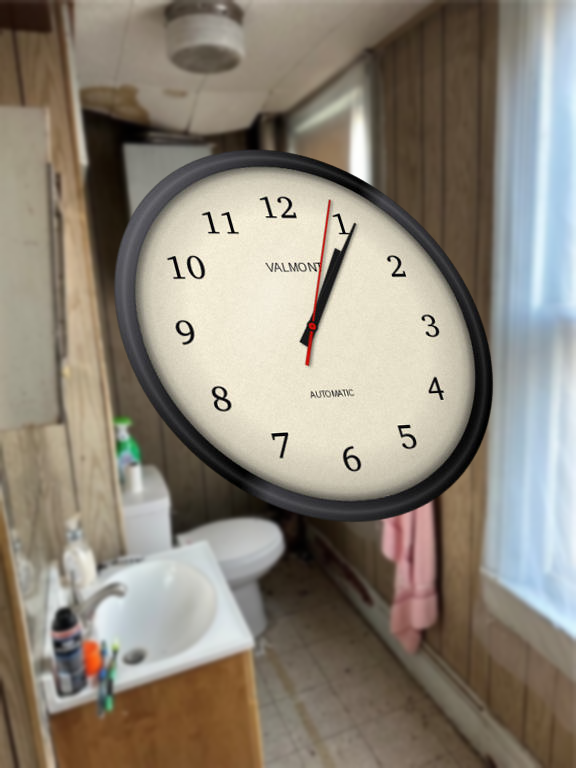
1:06:04
